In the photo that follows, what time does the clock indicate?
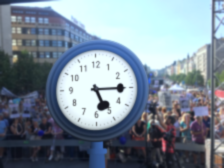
5:15
